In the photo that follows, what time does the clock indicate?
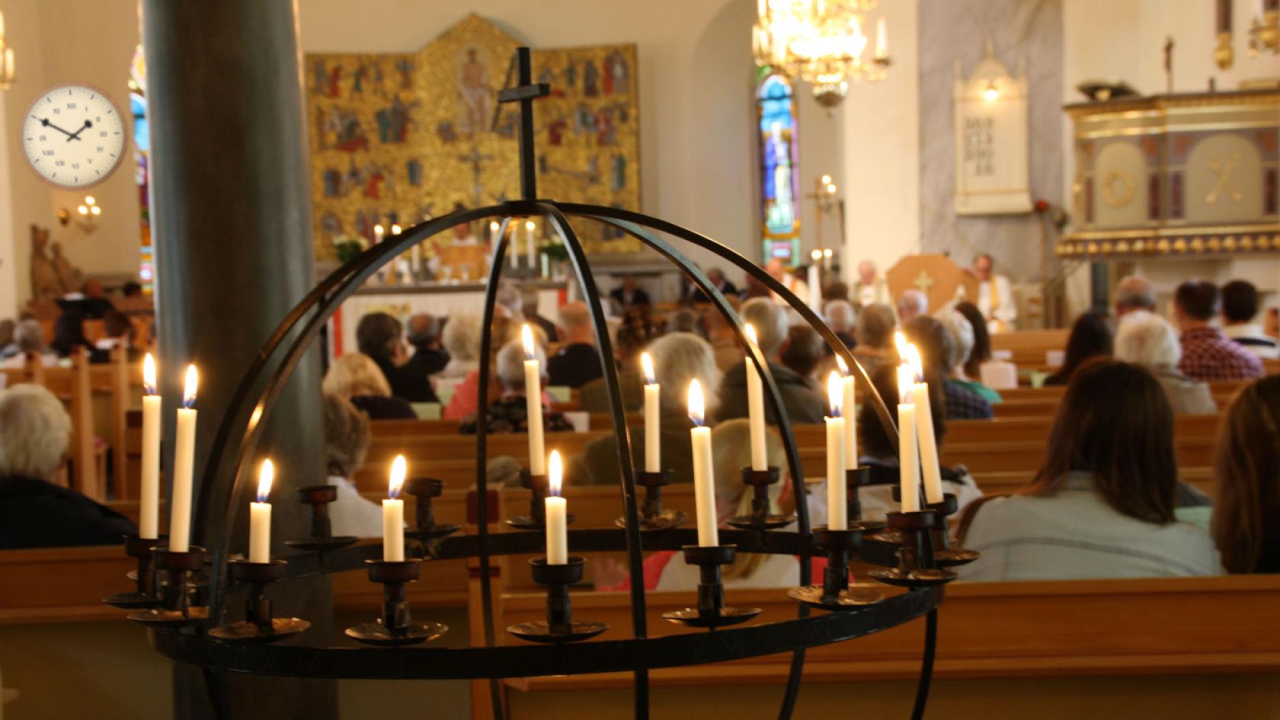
1:50
